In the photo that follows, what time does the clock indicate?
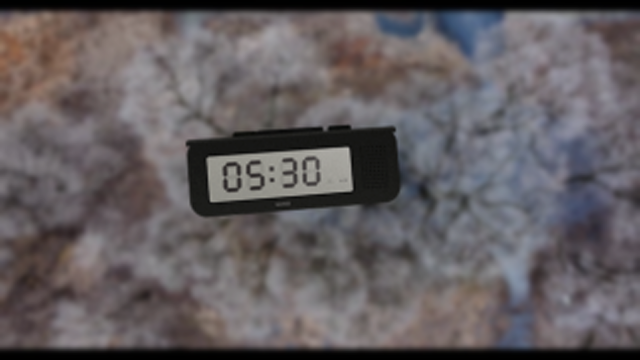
5:30
